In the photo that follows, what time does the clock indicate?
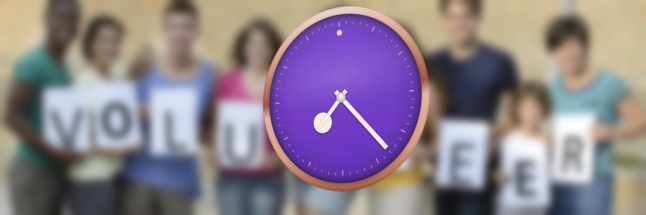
7:23
